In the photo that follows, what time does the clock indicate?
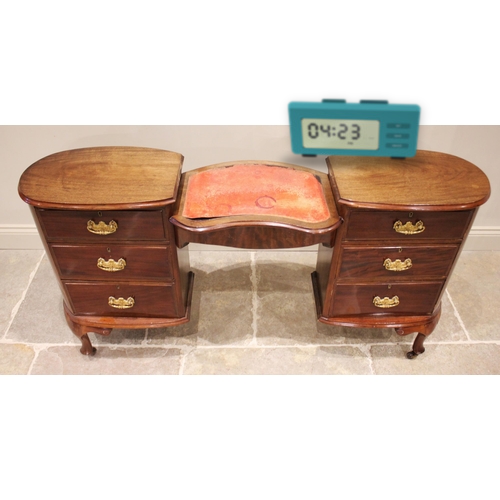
4:23
